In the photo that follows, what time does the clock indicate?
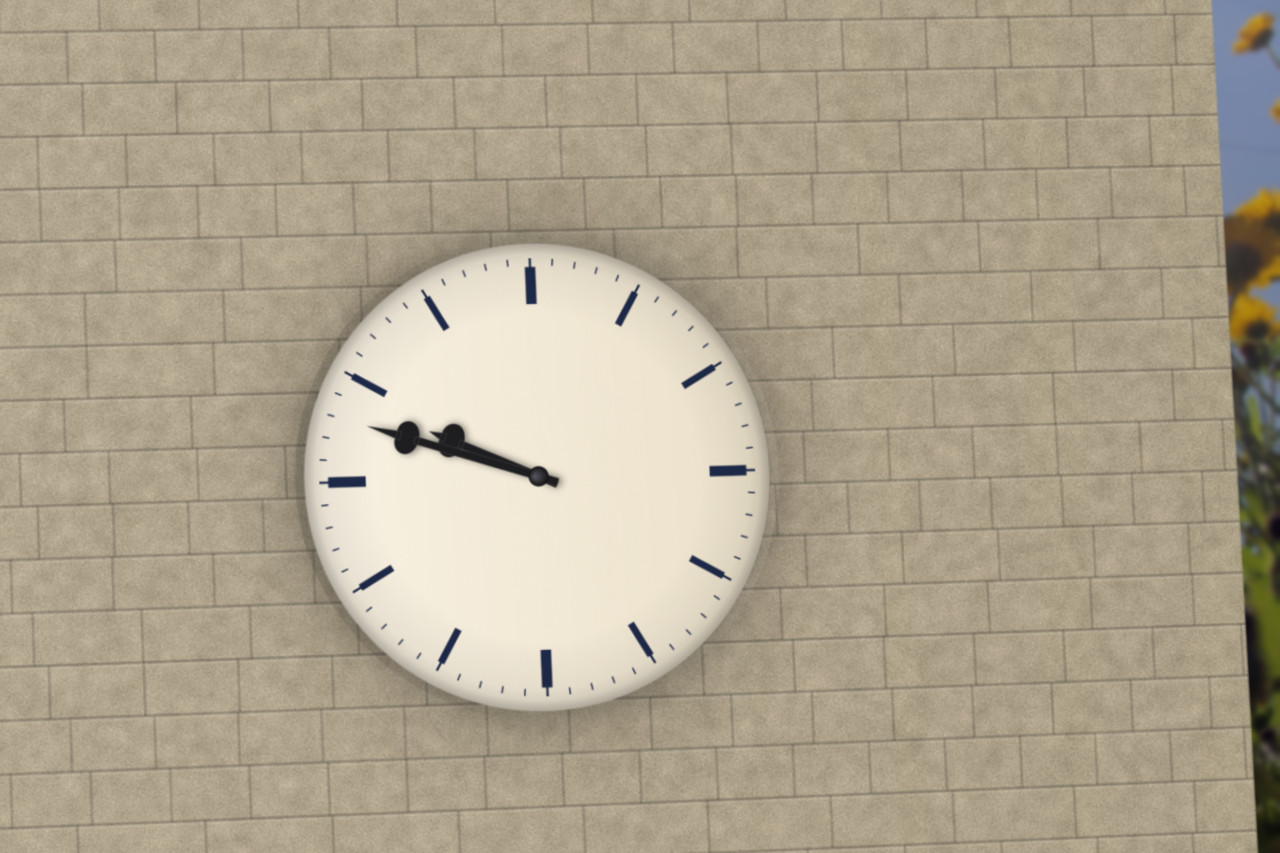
9:48
